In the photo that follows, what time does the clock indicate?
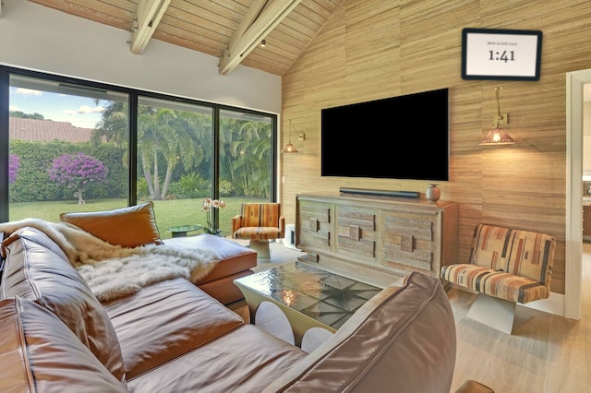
1:41
